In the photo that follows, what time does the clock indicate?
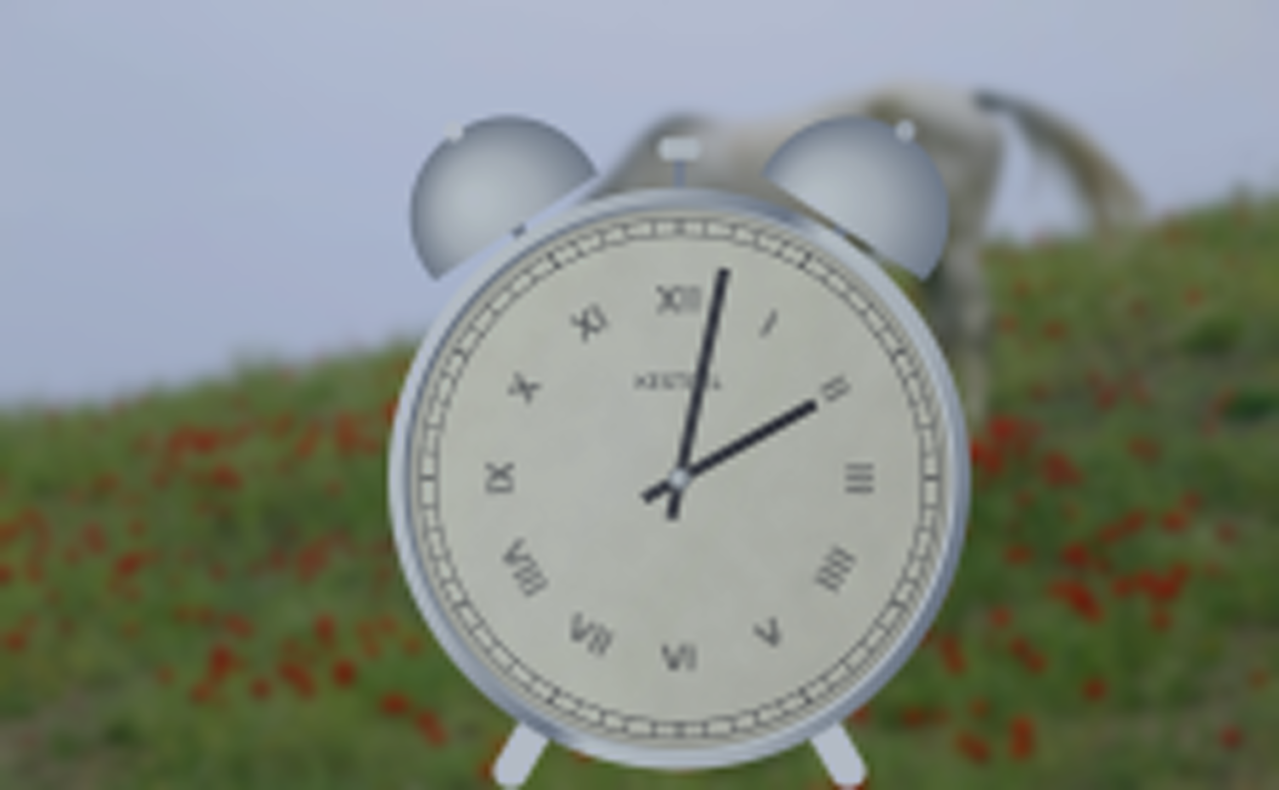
2:02
